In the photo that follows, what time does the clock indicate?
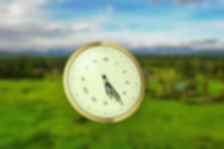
5:24
